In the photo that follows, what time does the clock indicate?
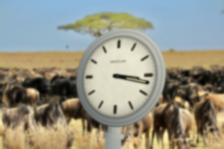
3:17
